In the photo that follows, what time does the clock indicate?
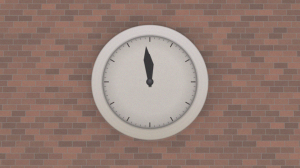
11:59
